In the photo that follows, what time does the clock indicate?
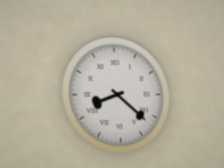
8:22
